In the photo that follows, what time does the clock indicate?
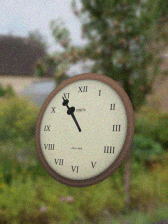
10:54
